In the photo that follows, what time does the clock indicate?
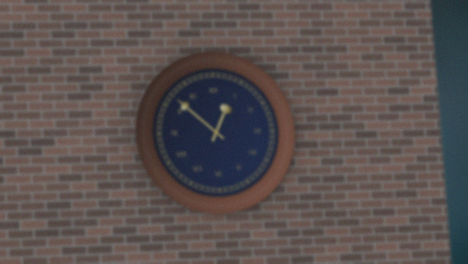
12:52
